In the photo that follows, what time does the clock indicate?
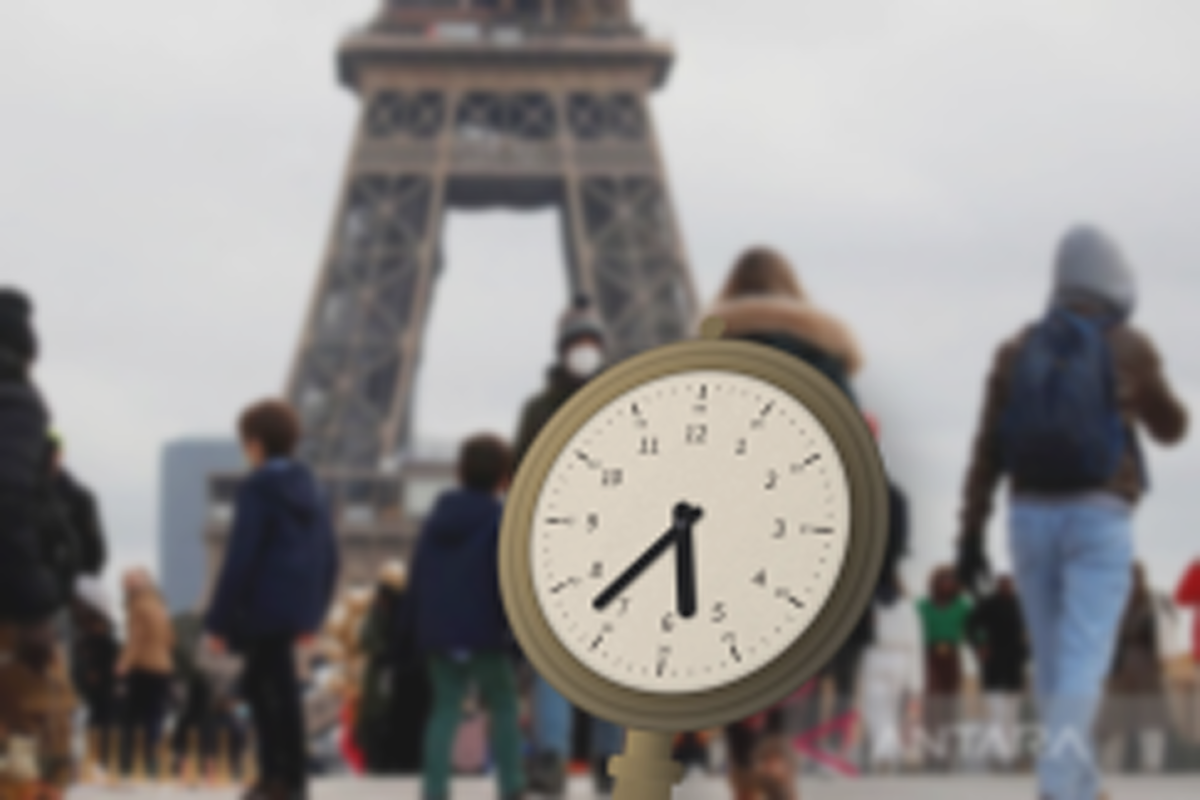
5:37
